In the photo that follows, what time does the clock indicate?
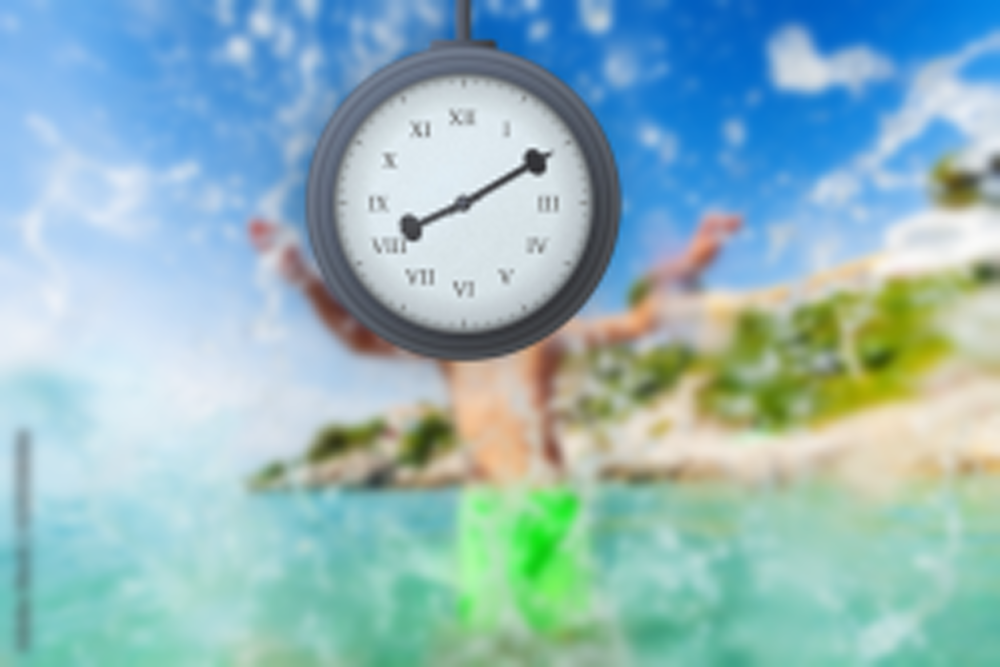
8:10
